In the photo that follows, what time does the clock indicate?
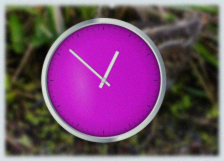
12:52
